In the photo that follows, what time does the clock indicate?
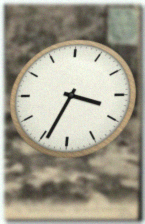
3:34
